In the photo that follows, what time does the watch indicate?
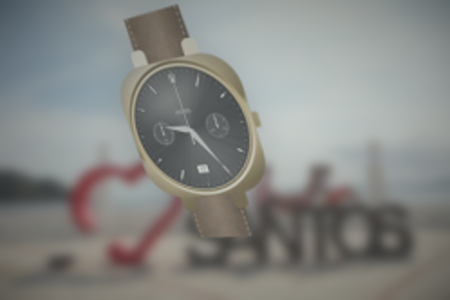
9:25
